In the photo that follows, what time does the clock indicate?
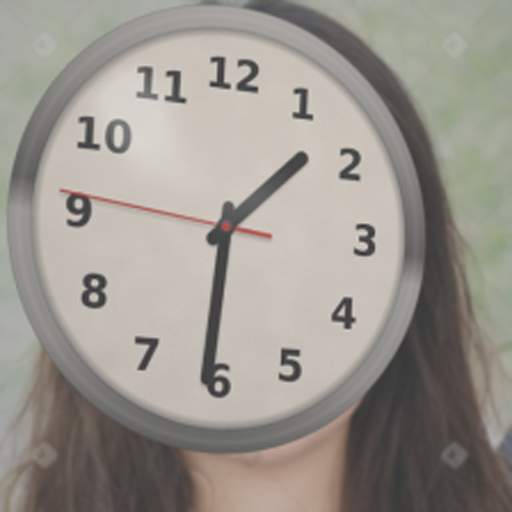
1:30:46
